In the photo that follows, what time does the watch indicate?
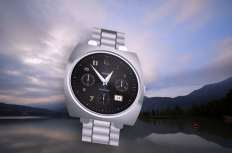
12:53
